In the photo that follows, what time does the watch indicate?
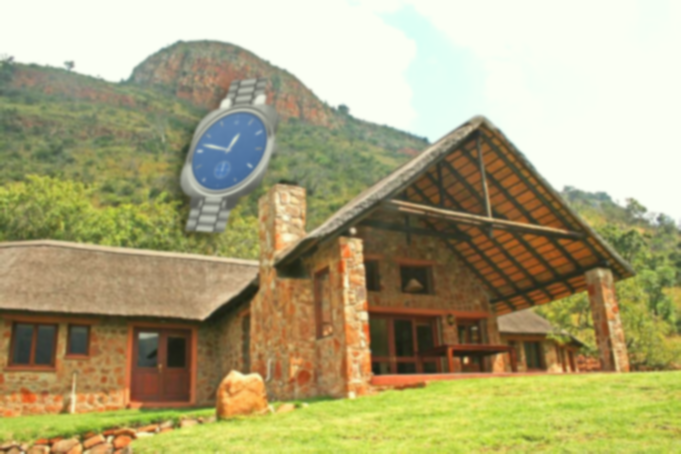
12:47
